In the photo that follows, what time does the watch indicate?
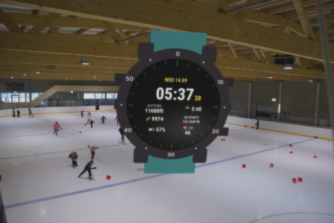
5:37
